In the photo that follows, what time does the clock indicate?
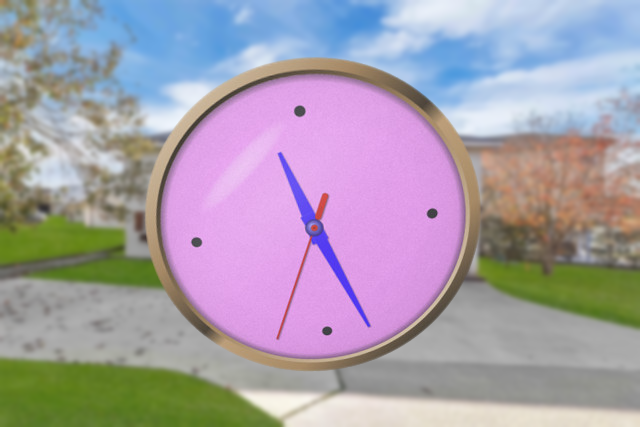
11:26:34
